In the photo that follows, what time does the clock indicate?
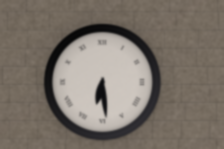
6:29
